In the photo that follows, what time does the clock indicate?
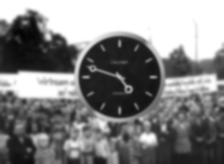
4:48
